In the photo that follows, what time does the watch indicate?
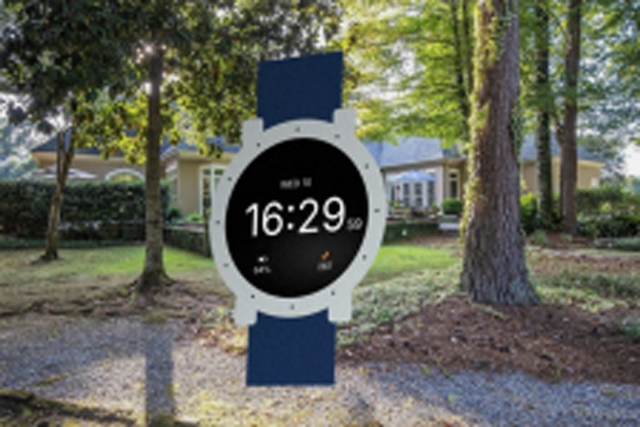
16:29
